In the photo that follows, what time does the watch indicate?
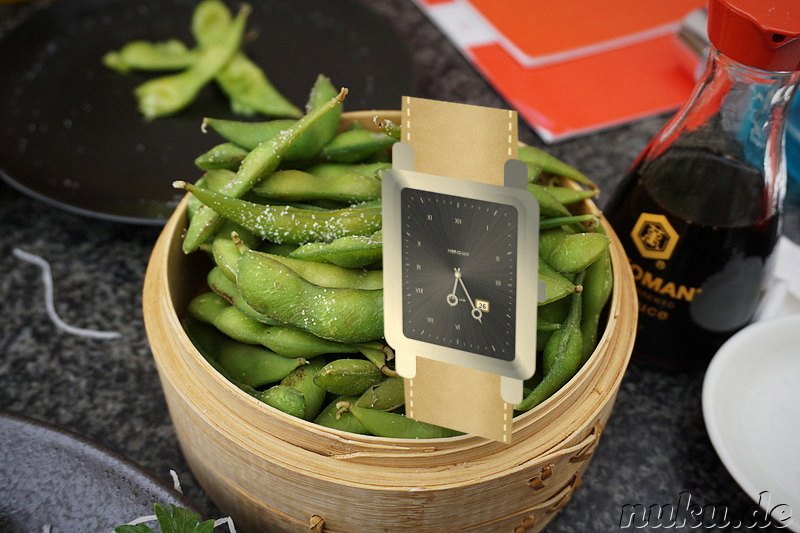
6:25
